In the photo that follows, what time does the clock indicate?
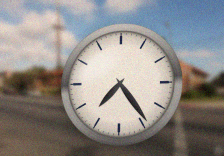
7:24
